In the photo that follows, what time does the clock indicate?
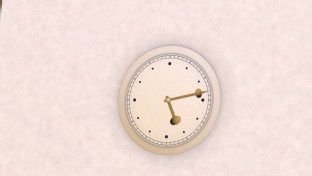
5:13
